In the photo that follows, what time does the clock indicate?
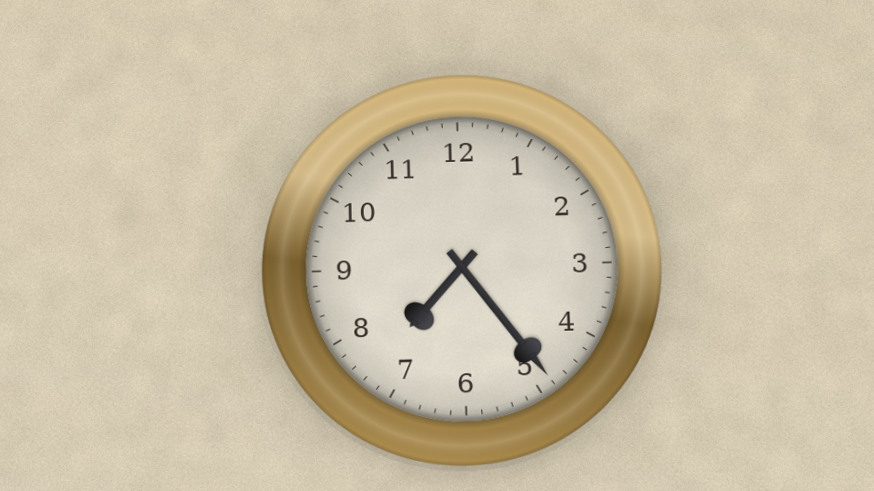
7:24
